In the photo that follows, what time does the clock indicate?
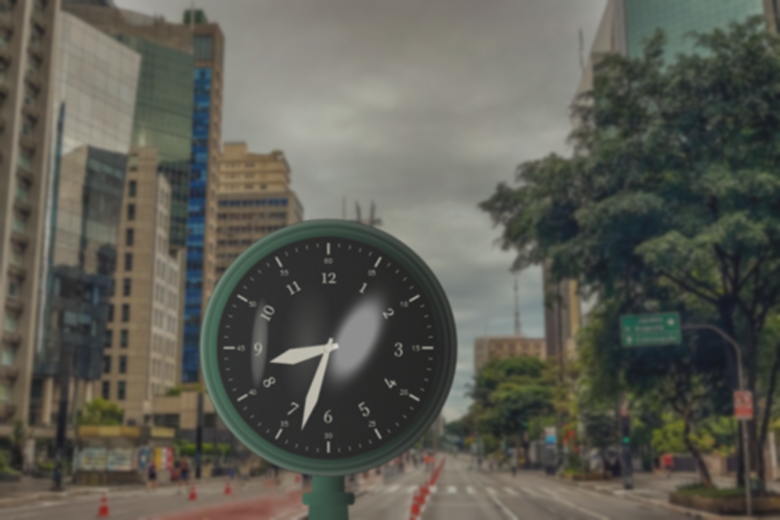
8:33
